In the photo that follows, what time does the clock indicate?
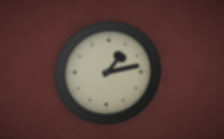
1:13
